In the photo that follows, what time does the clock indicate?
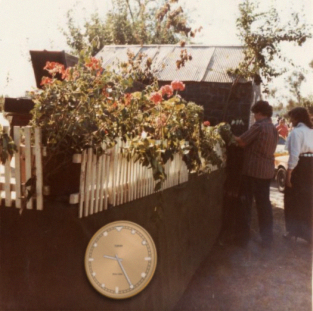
9:25
